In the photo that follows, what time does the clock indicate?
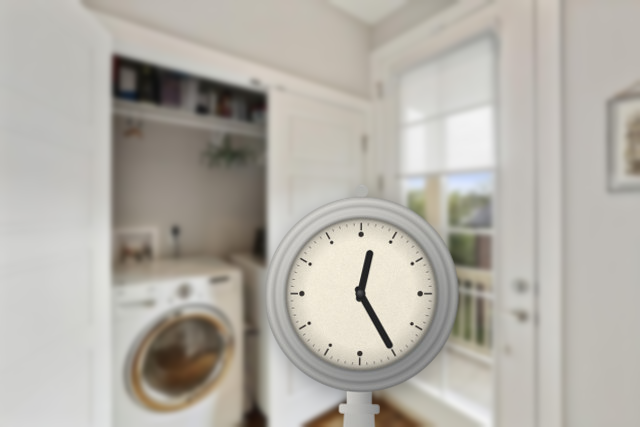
12:25
